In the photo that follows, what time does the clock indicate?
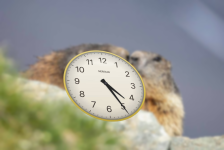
4:25
